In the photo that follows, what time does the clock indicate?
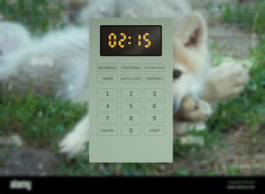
2:15
